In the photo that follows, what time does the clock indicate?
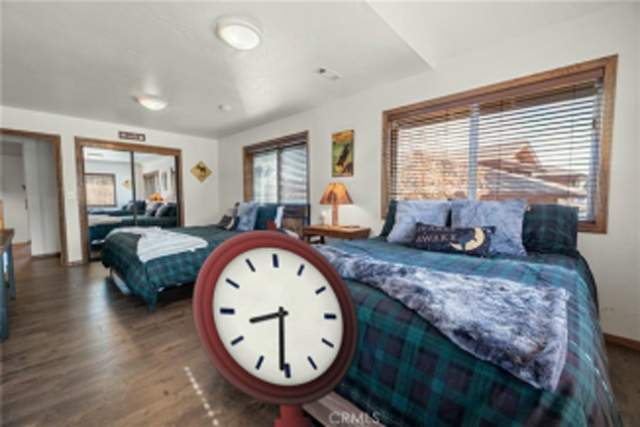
8:31
